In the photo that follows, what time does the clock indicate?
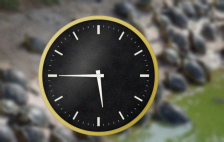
5:45
